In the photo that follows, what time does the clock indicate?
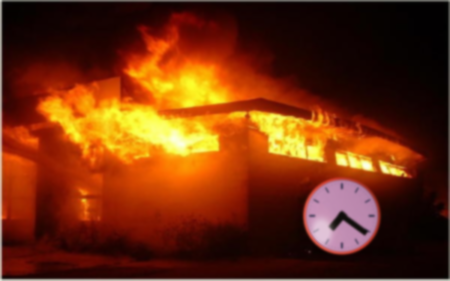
7:21
